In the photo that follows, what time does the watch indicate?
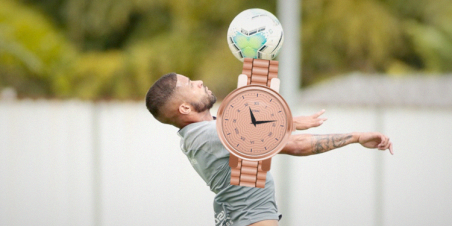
11:13
